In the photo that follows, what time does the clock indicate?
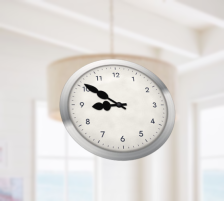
8:51
